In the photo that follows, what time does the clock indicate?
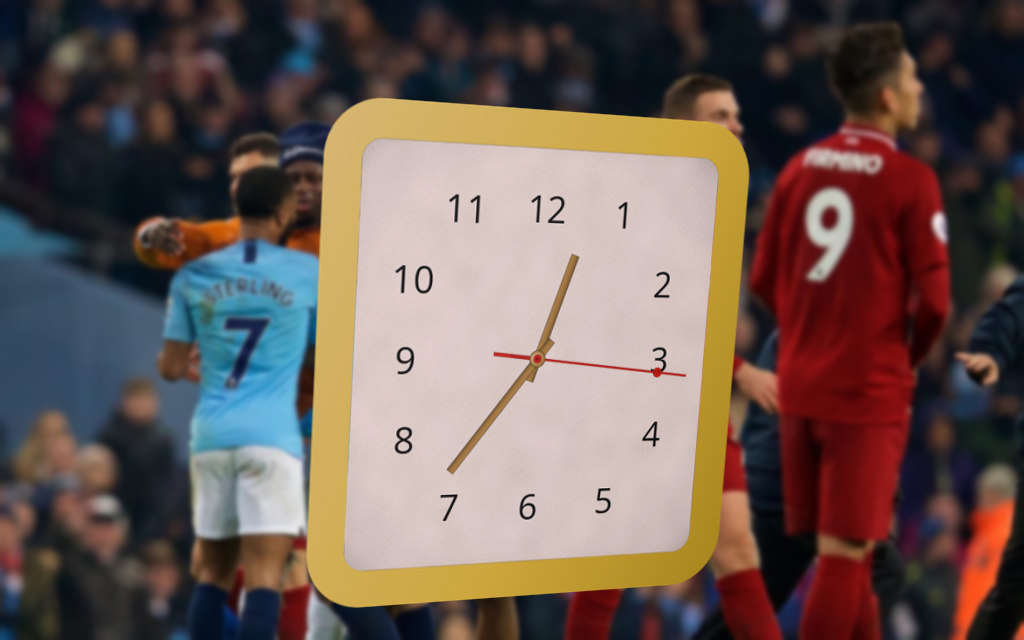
12:36:16
